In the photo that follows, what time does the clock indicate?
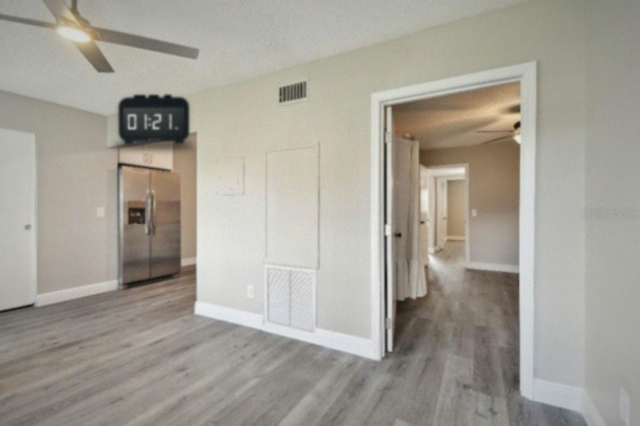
1:21
